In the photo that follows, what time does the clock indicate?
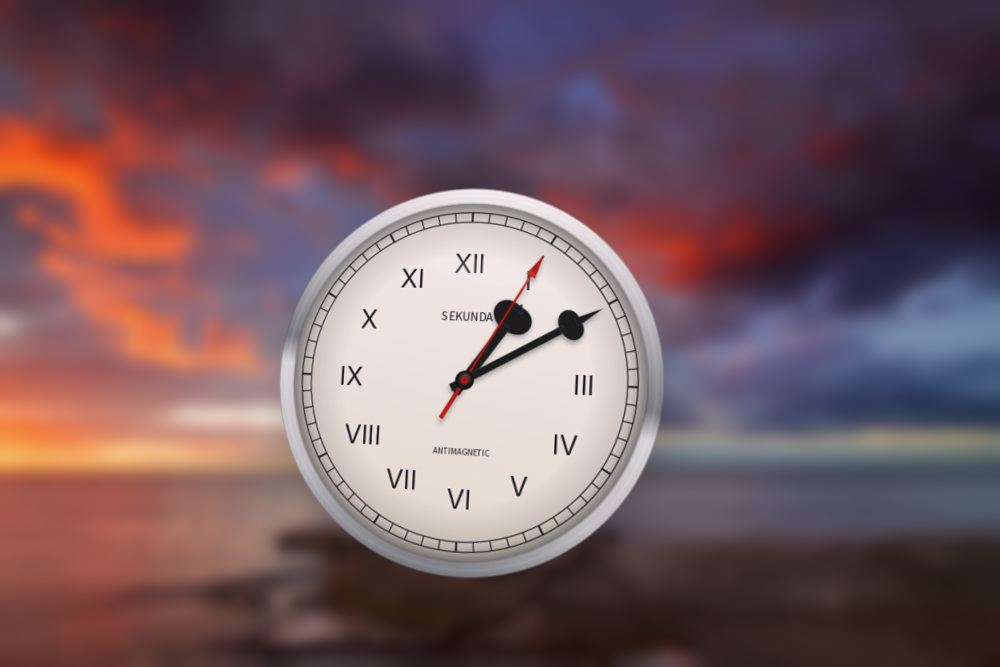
1:10:05
